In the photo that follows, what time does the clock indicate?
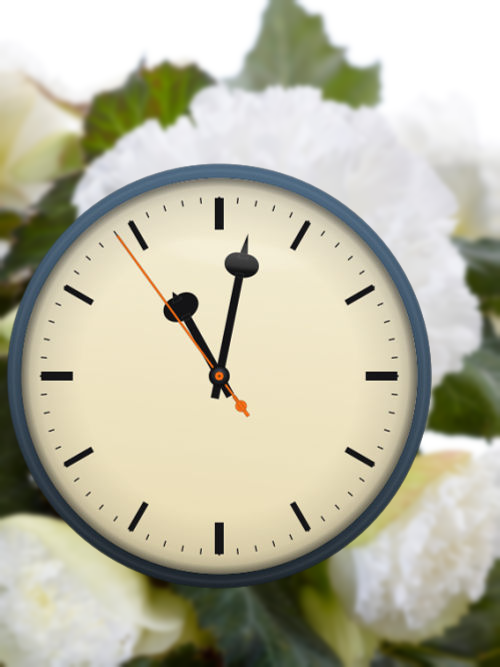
11:01:54
